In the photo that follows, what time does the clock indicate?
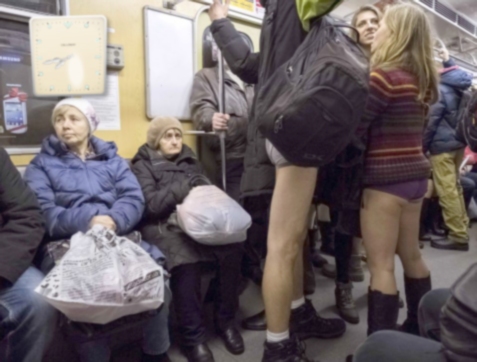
7:43
